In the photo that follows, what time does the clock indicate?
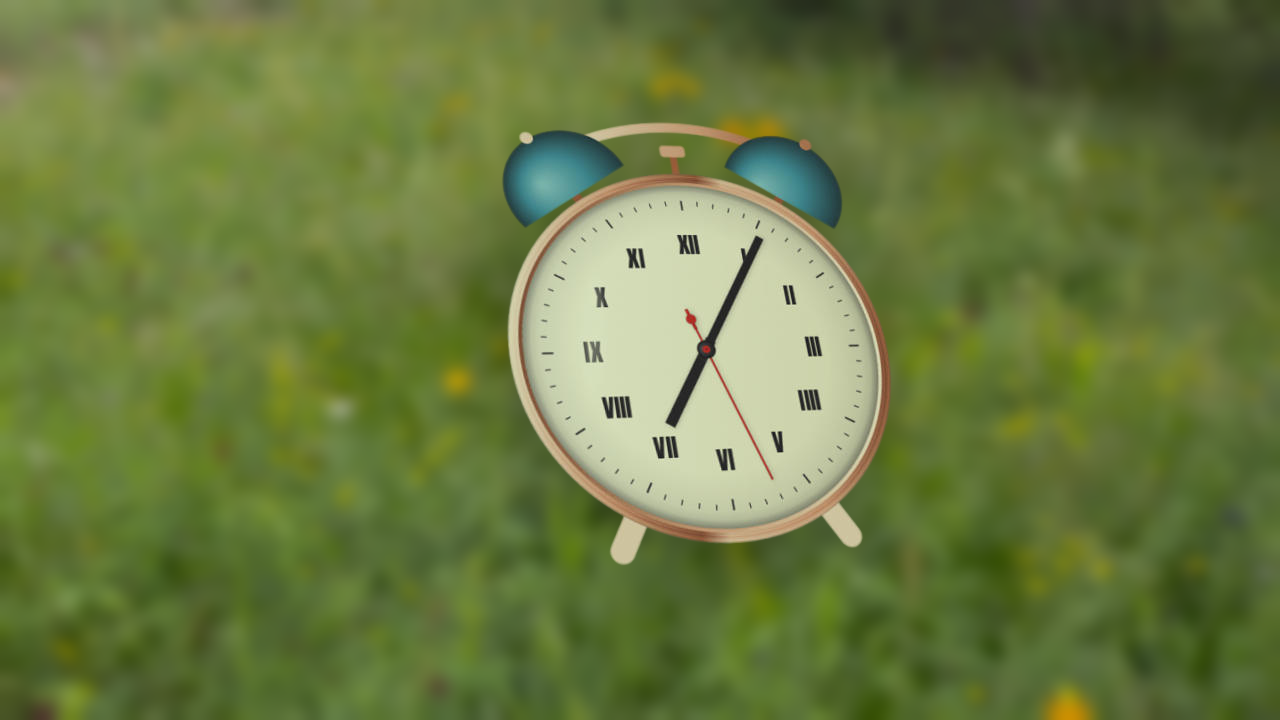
7:05:27
